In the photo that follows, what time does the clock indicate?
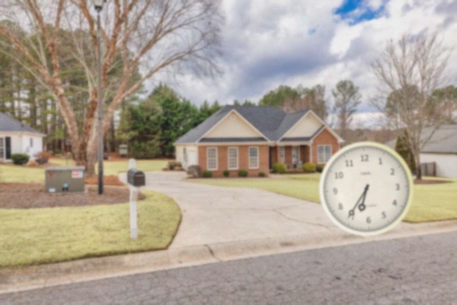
6:36
